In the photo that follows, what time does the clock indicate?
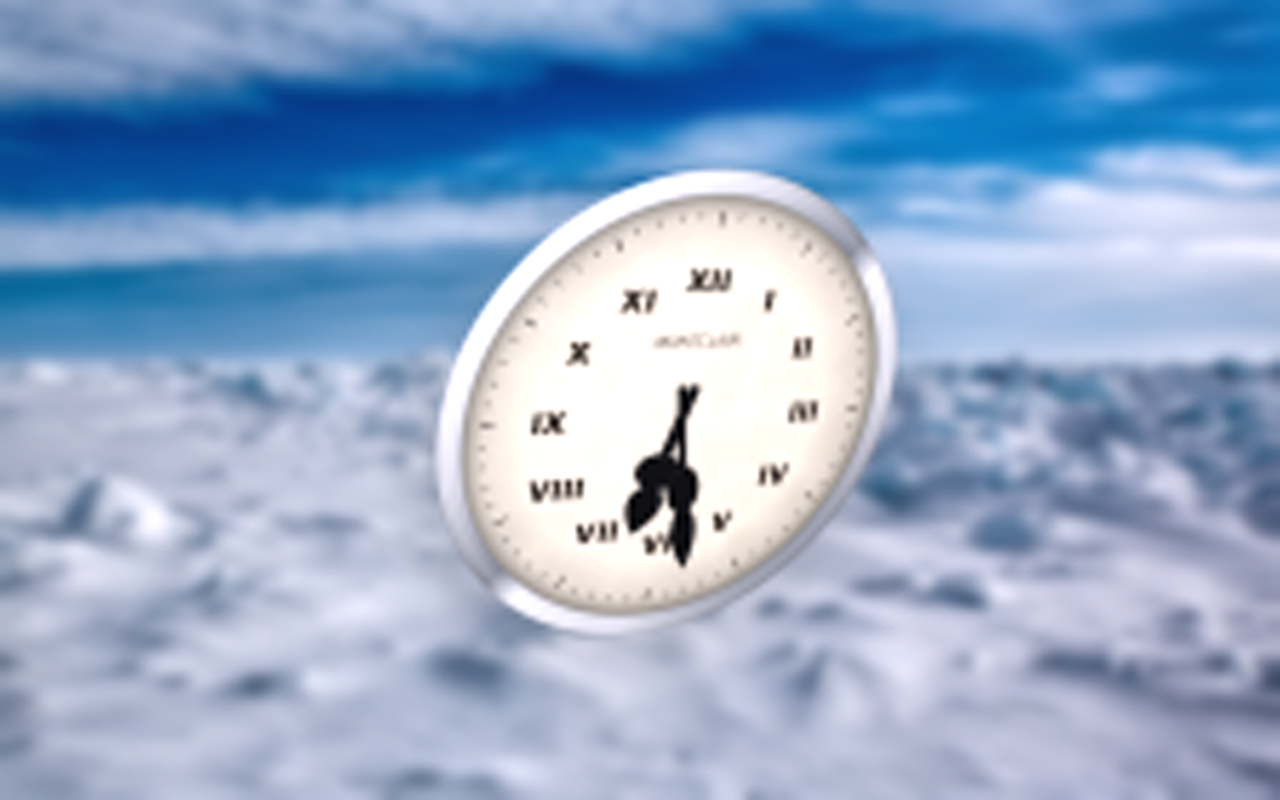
6:28
